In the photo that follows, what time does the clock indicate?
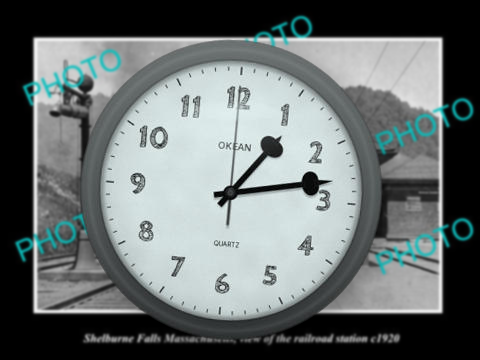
1:13:00
